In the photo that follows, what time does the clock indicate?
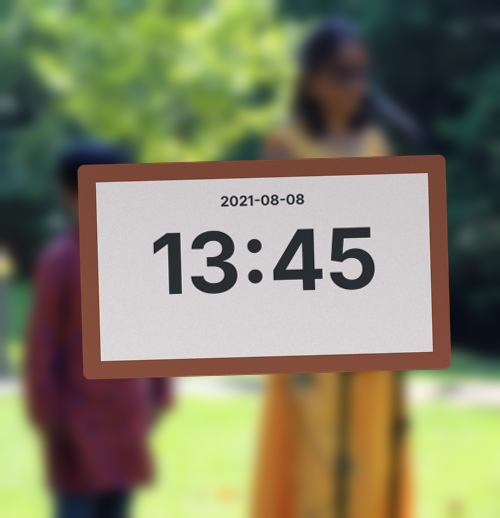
13:45
